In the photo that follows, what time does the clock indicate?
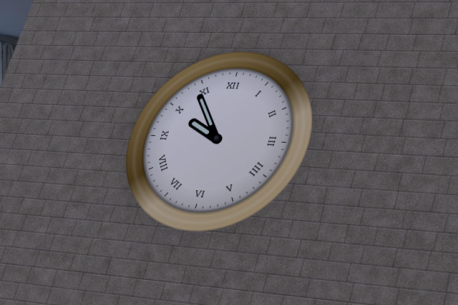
9:54
